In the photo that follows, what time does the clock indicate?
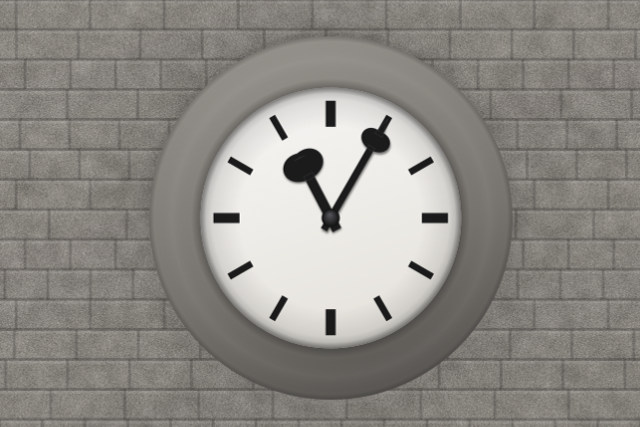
11:05
